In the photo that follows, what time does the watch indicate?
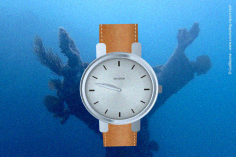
9:48
